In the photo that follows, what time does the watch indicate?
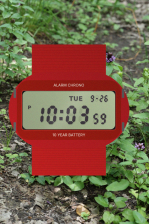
10:03:59
